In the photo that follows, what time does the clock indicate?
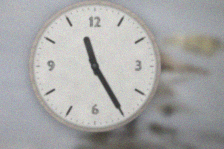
11:25
